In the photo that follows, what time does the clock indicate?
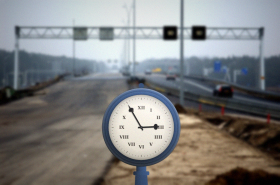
2:55
